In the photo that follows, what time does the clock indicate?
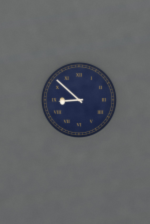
8:52
